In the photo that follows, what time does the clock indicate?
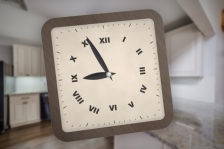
8:56
